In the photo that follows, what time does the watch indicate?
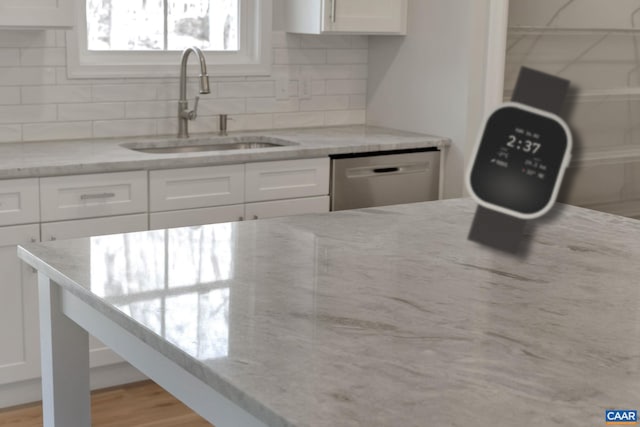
2:37
